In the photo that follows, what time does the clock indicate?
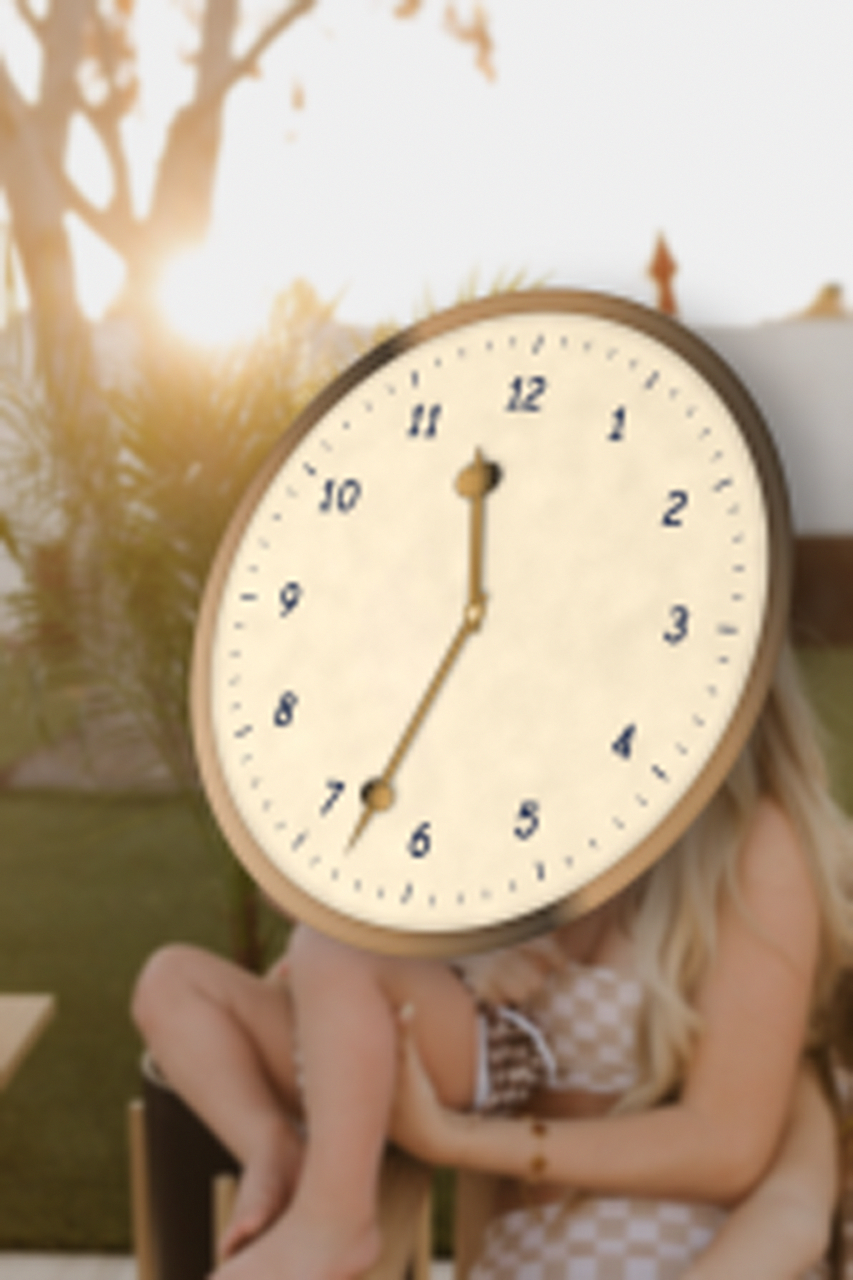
11:33
